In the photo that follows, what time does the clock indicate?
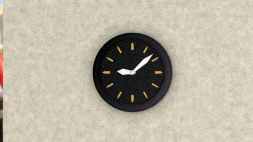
9:08
